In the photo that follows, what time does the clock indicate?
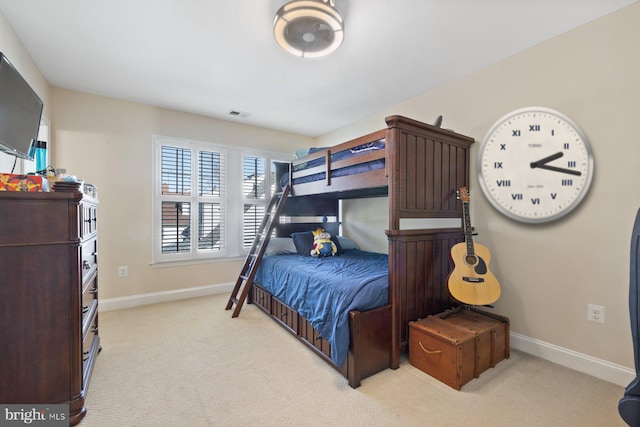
2:17
